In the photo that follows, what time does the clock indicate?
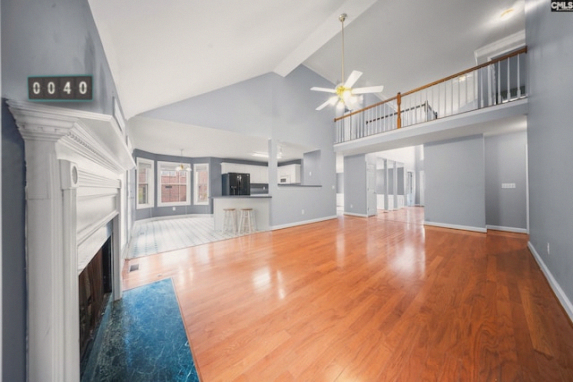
0:40
